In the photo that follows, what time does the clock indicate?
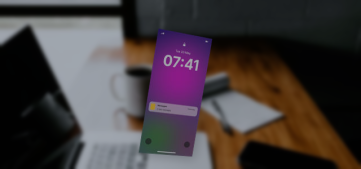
7:41
